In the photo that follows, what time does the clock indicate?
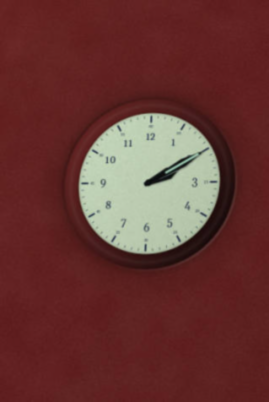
2:10
